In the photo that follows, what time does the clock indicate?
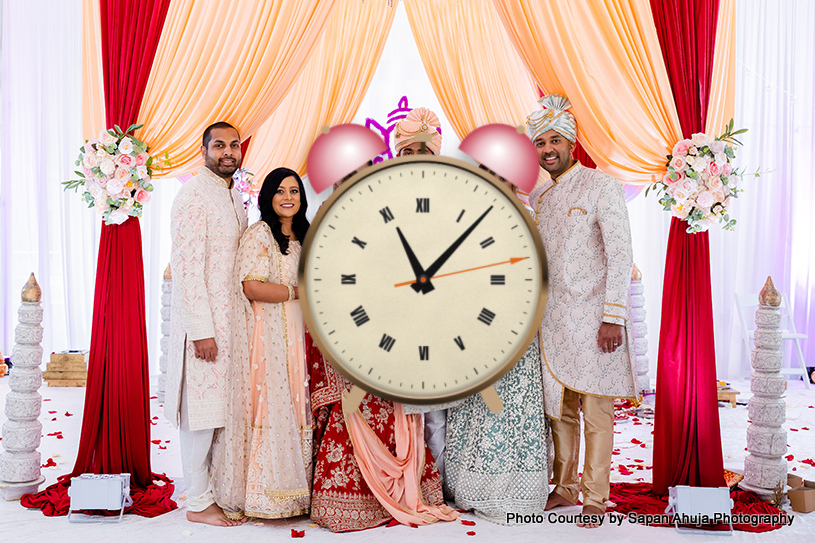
11:07:13
